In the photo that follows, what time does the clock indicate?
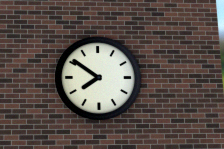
7:51
